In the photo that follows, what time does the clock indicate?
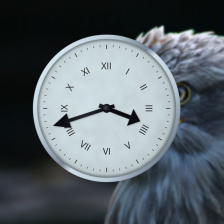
3:42
